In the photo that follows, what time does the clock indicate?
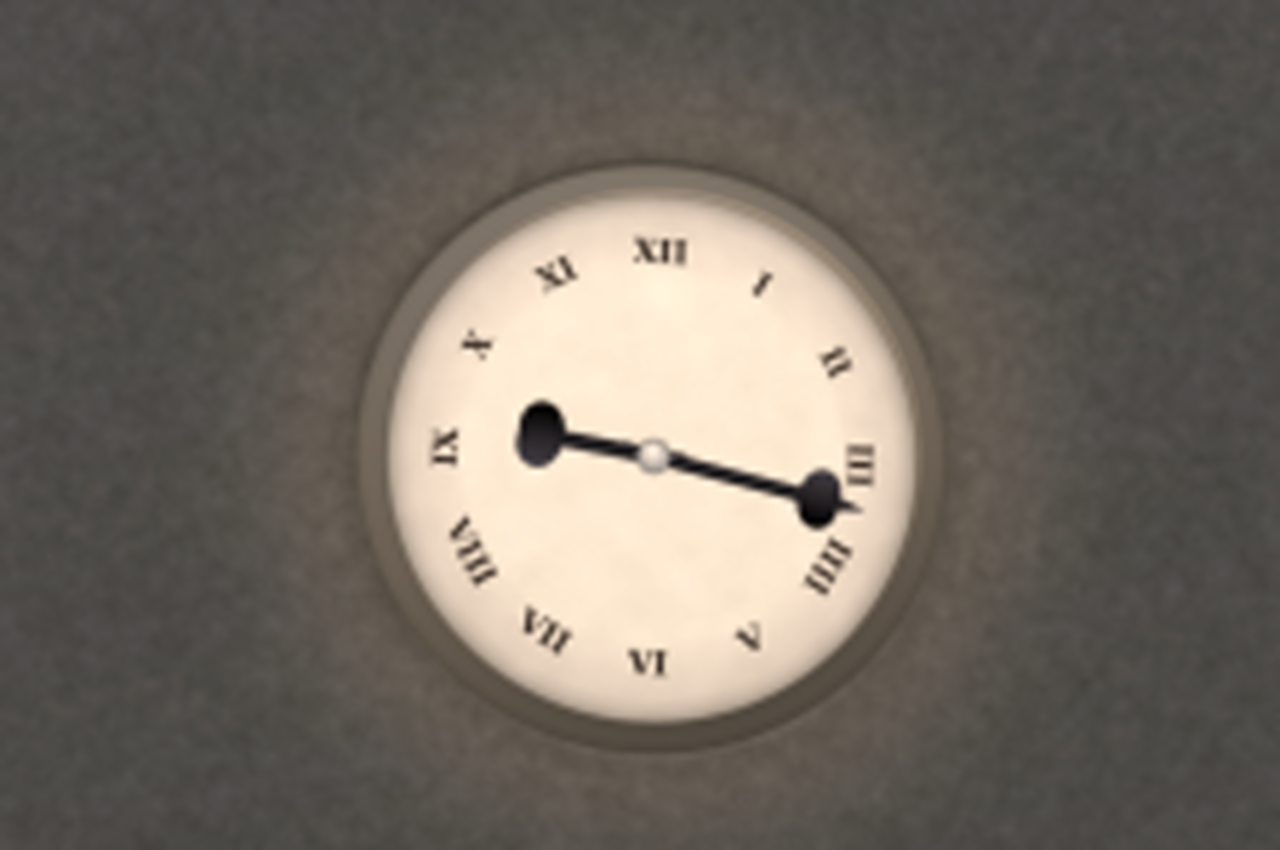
9:17
